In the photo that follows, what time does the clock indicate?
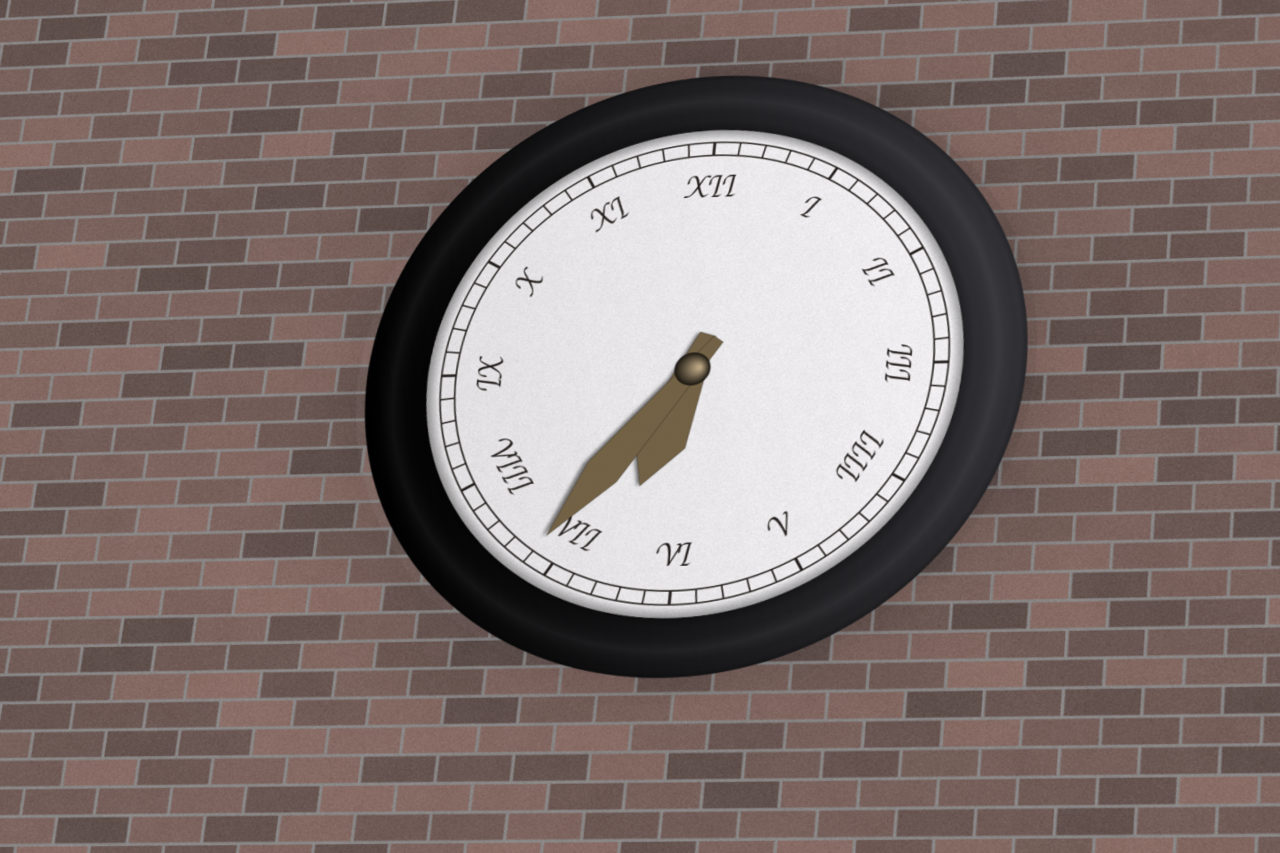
6:36
